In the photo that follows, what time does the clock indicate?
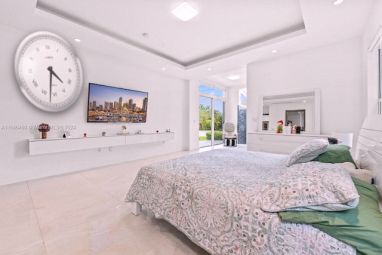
4:32
